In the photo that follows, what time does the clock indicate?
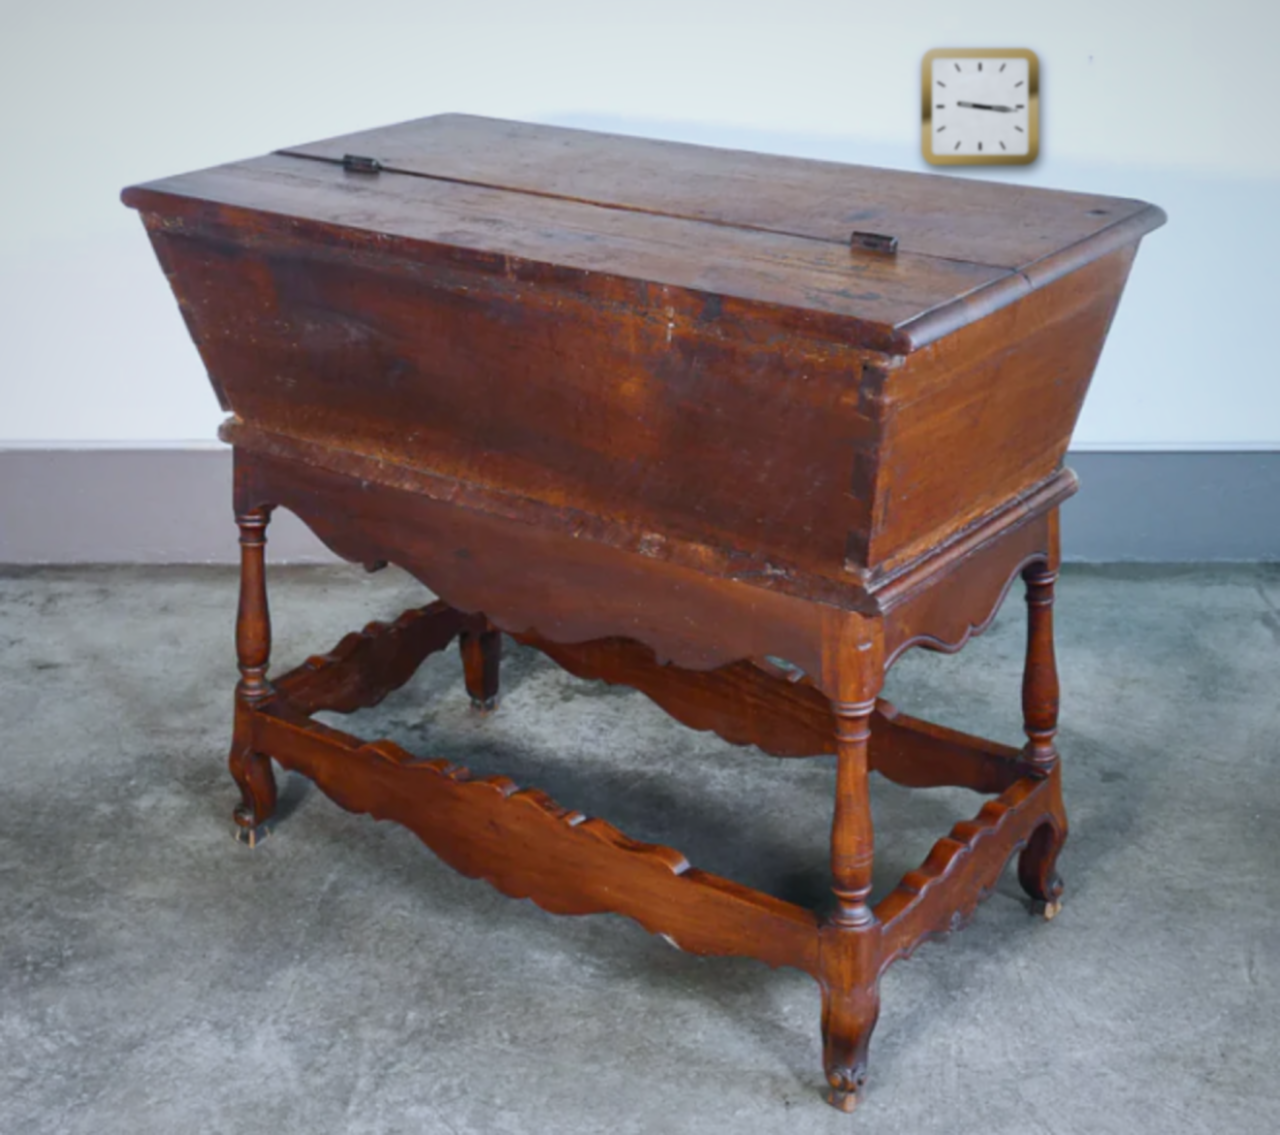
9:16
